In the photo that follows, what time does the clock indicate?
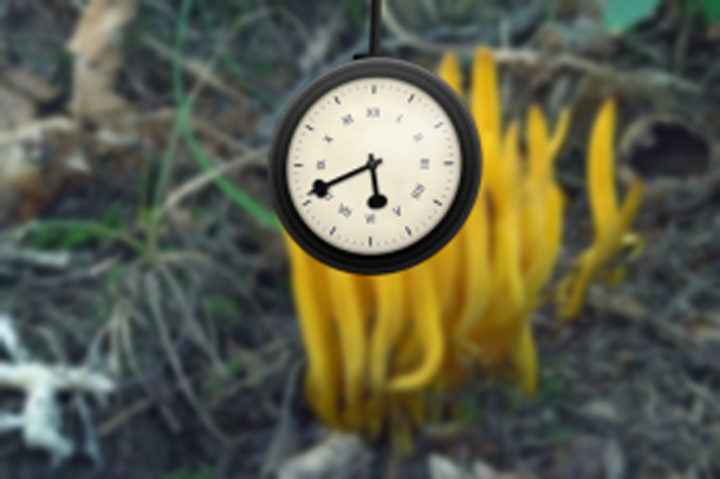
5:41
